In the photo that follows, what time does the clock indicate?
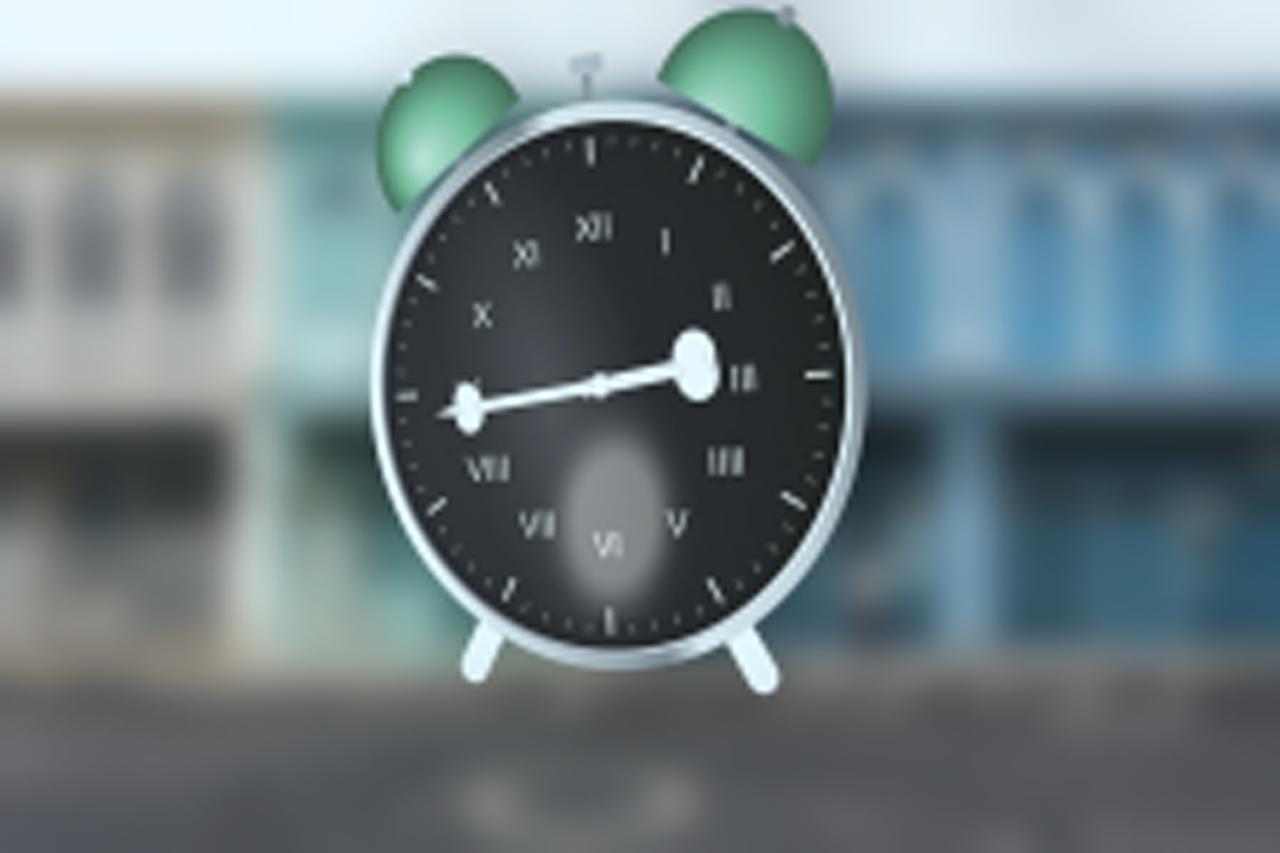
2:44
